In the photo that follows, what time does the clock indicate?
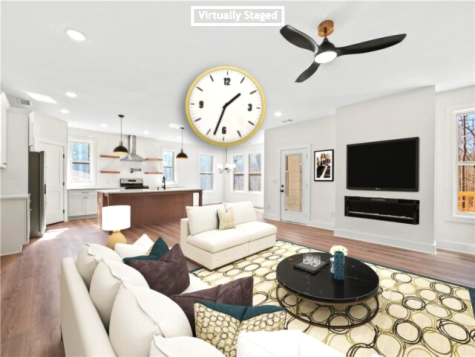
1:33
